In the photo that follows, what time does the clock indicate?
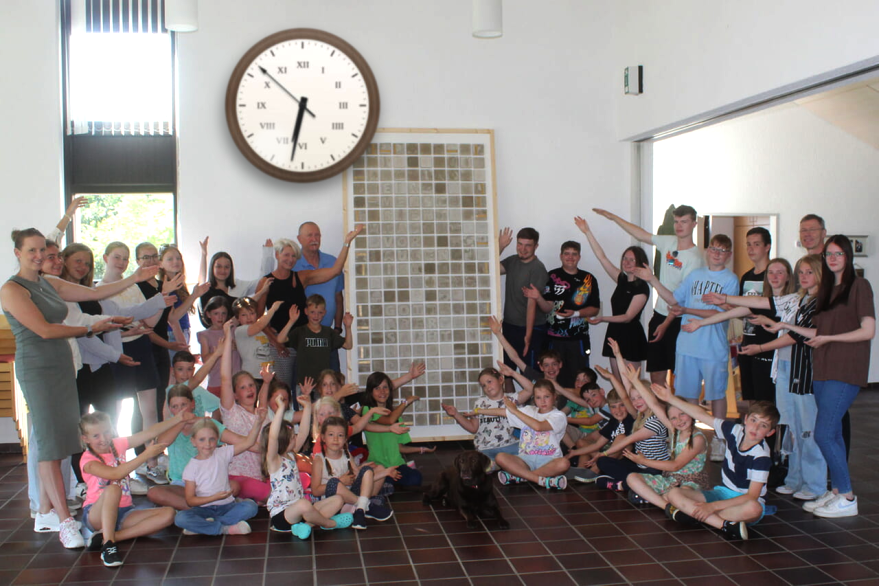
6:31:52
